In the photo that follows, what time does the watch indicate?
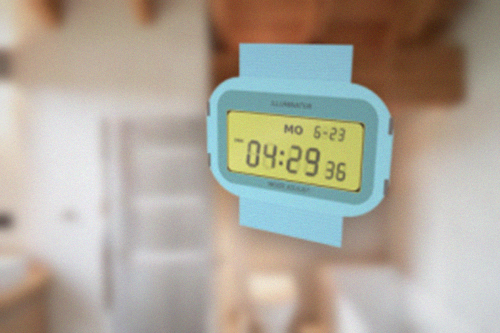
4:29:36
